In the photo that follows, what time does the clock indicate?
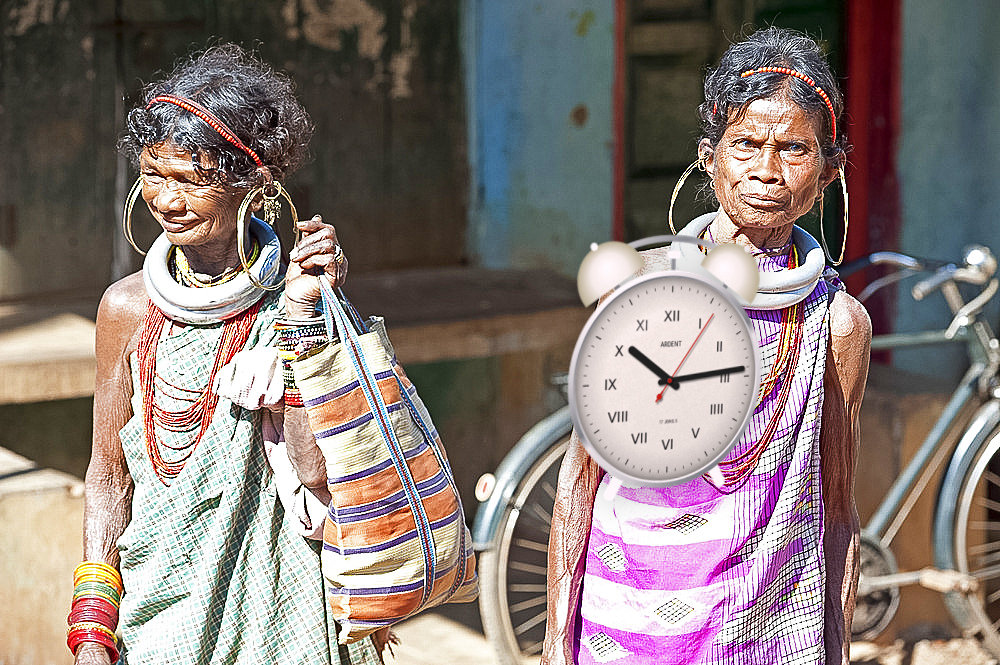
10:14:06
